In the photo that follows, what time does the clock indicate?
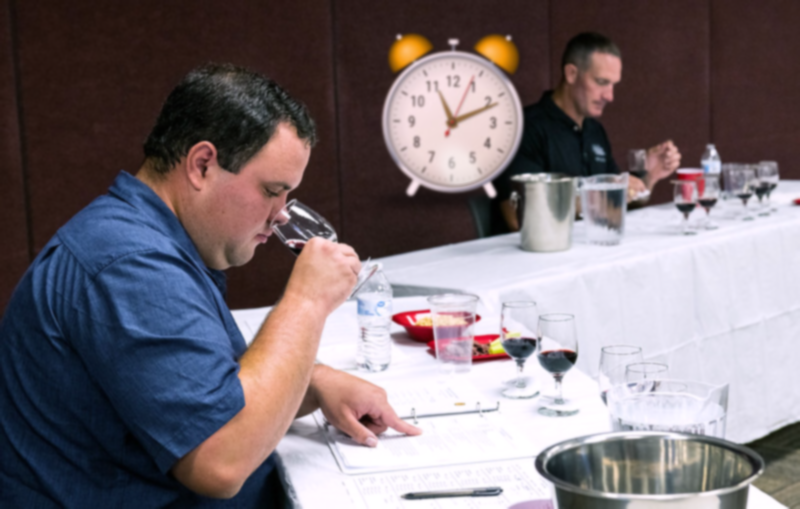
11:11:04
